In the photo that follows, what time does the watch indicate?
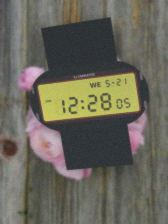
12:28:05
